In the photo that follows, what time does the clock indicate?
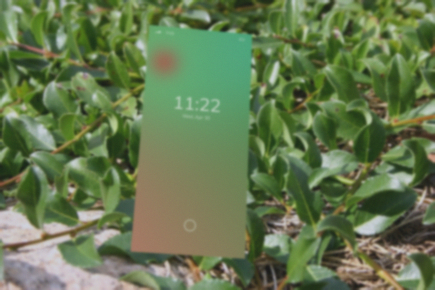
11:22
